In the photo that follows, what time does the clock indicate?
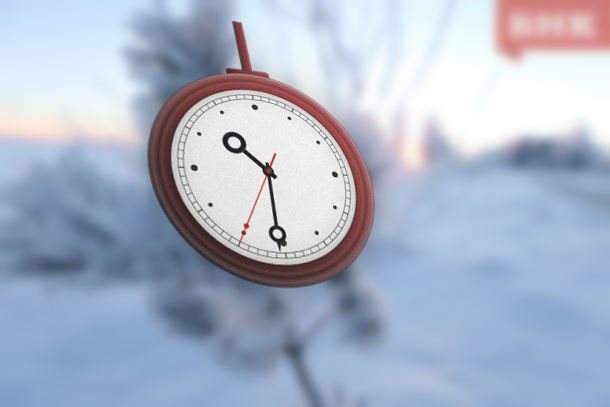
10:30:35
